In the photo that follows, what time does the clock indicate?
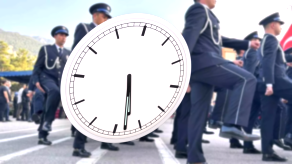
5:28
